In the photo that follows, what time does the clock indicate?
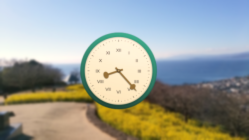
8:23
